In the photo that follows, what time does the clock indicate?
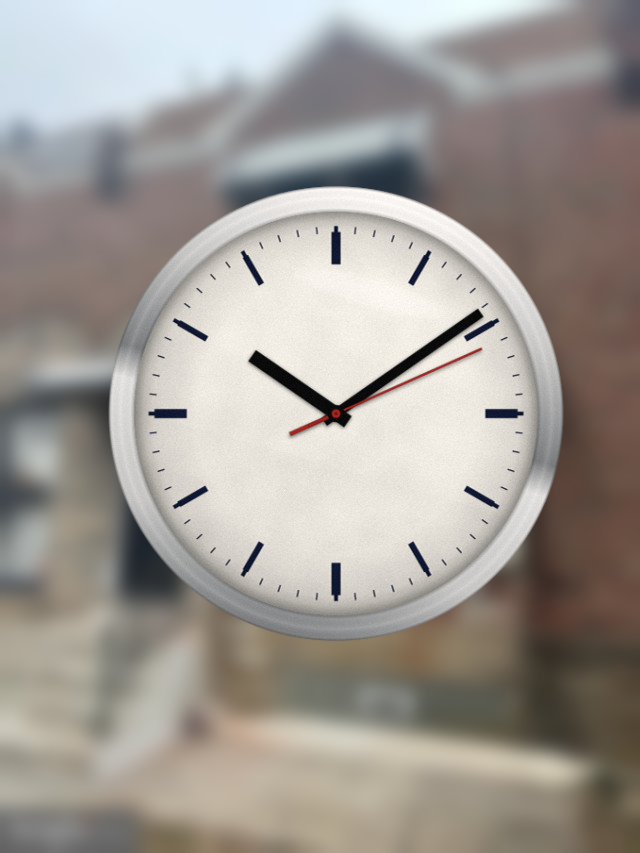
10:09:11
